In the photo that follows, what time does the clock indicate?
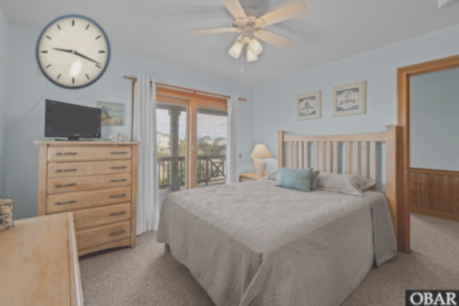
9:19
